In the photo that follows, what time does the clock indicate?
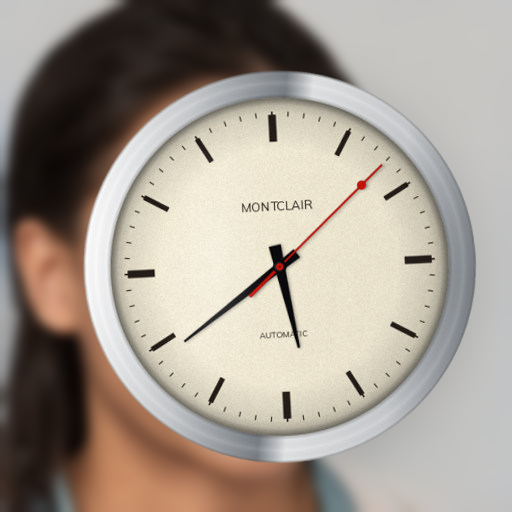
5:39:08
